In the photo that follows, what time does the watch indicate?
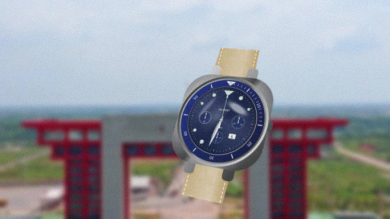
6:32
